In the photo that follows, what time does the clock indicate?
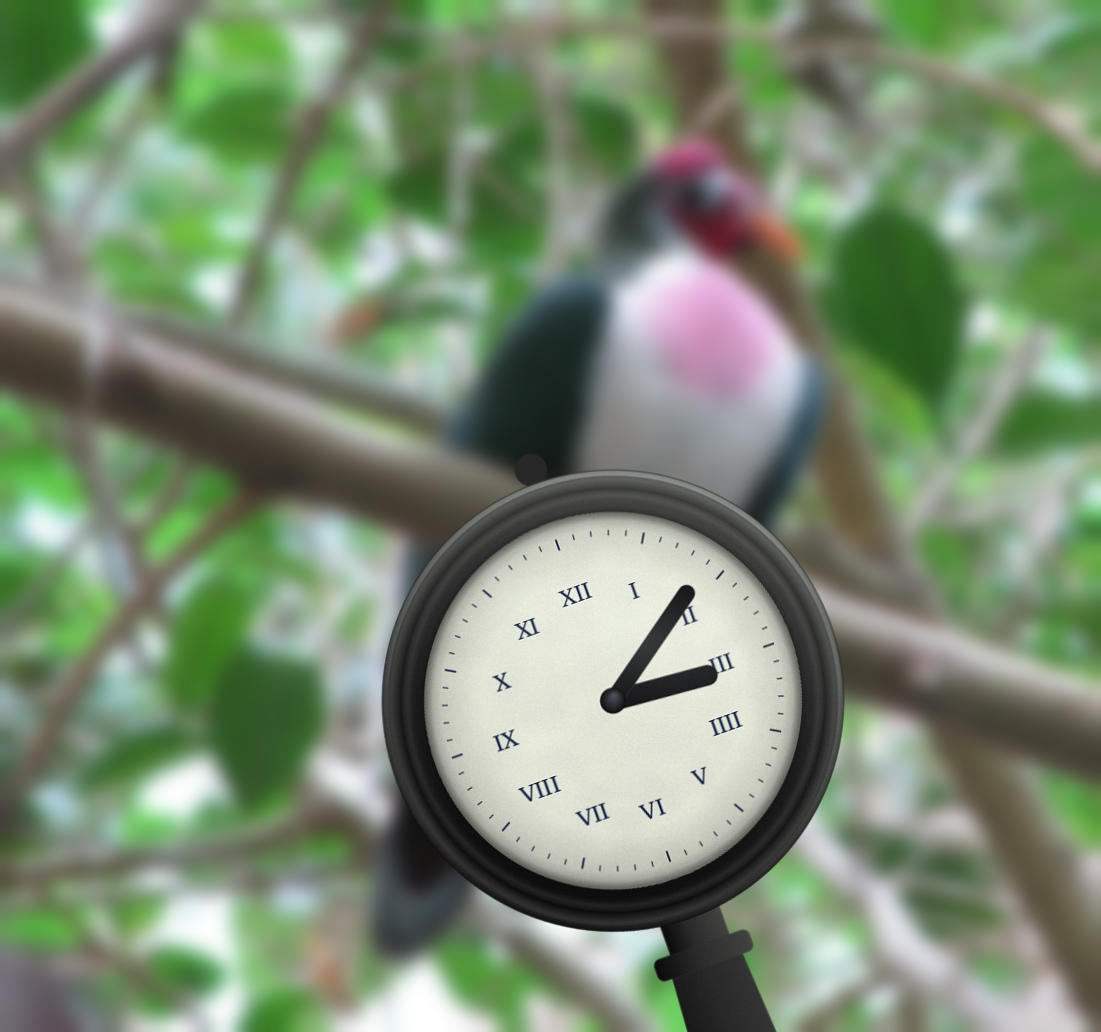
3:09
